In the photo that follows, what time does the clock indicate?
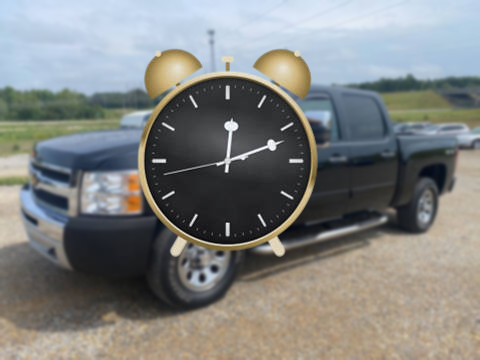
12:11:43
